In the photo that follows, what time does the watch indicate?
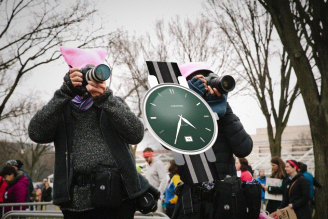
4:35
